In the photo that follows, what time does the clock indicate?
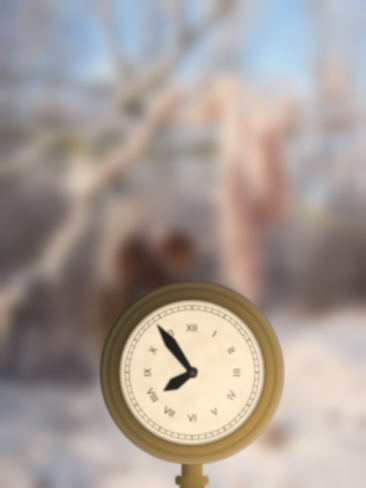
7:54
